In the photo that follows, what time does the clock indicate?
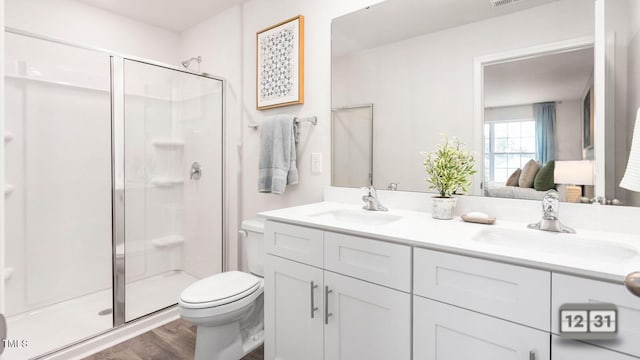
12:31
